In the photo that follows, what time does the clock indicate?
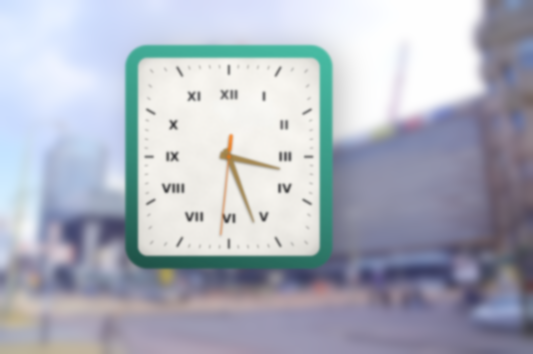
3:26:31
